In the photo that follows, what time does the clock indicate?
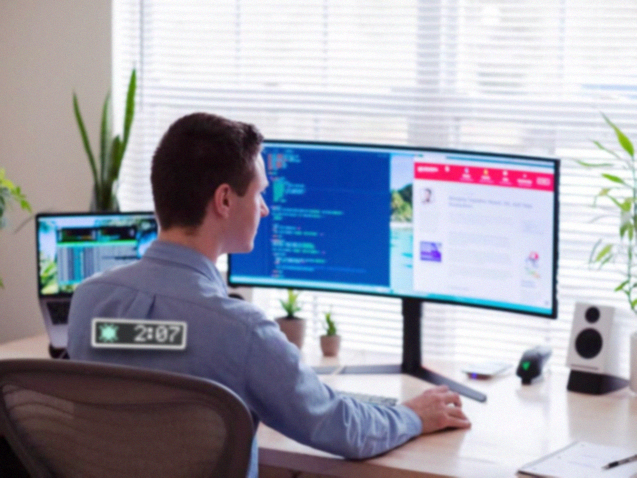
2:07
